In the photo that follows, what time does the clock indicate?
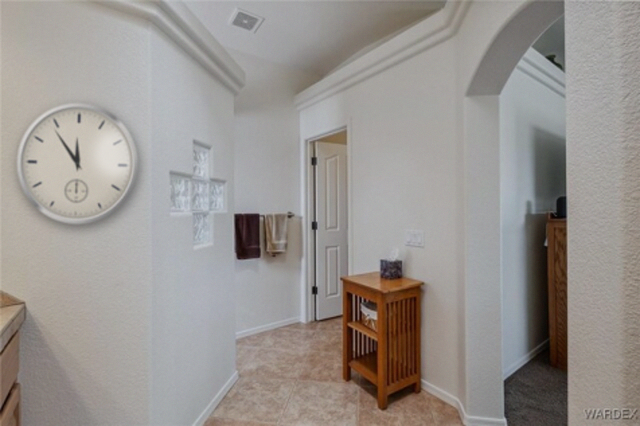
11:54
